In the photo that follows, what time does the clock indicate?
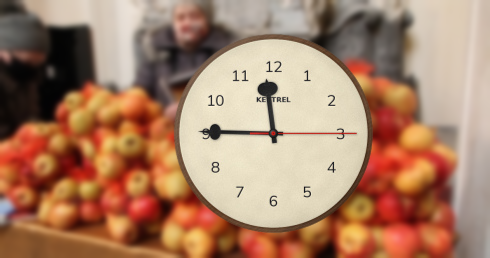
11:45:15
